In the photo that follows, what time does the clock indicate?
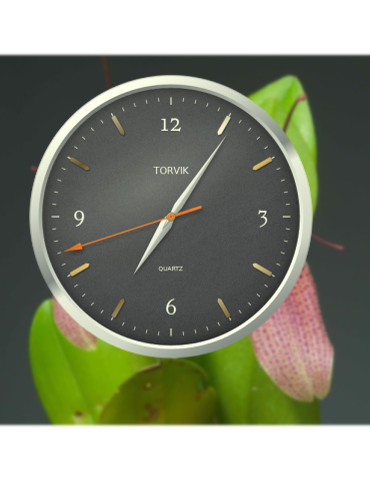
7:05:42
